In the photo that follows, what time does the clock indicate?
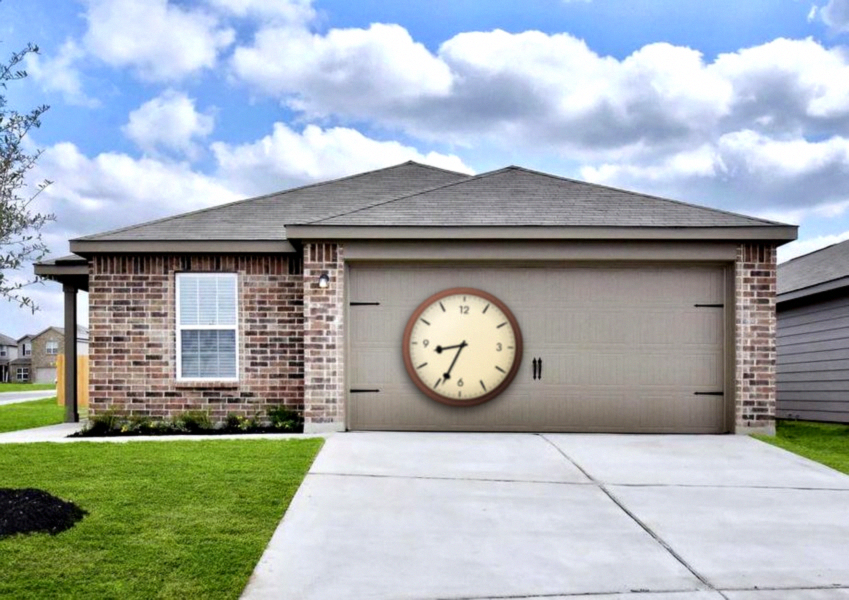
8:34
